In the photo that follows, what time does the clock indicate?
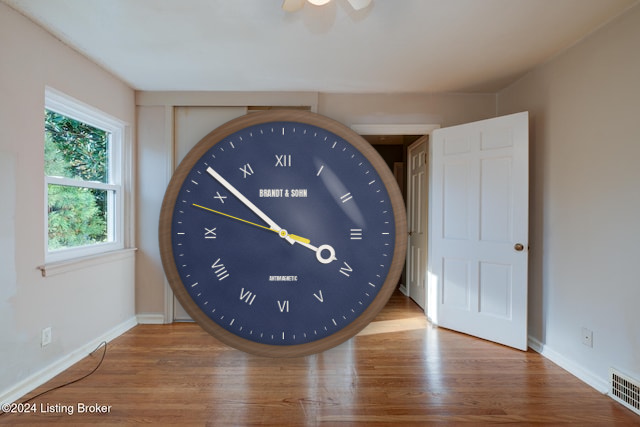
3:51:48
